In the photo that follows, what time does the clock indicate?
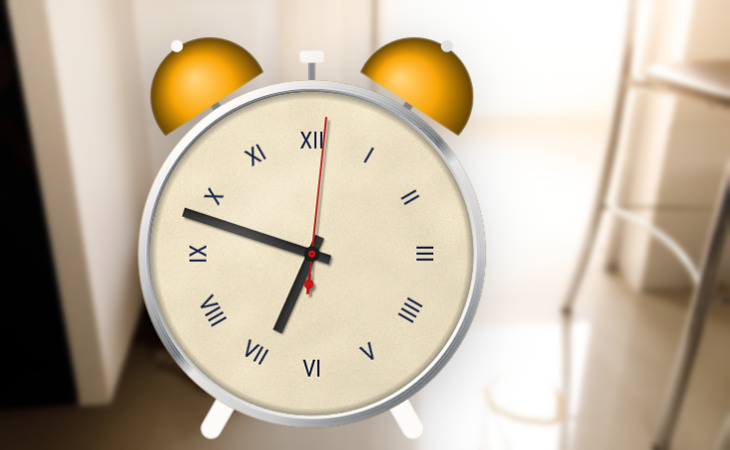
6:48:01
